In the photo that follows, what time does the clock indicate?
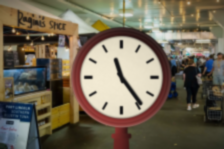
11:24
